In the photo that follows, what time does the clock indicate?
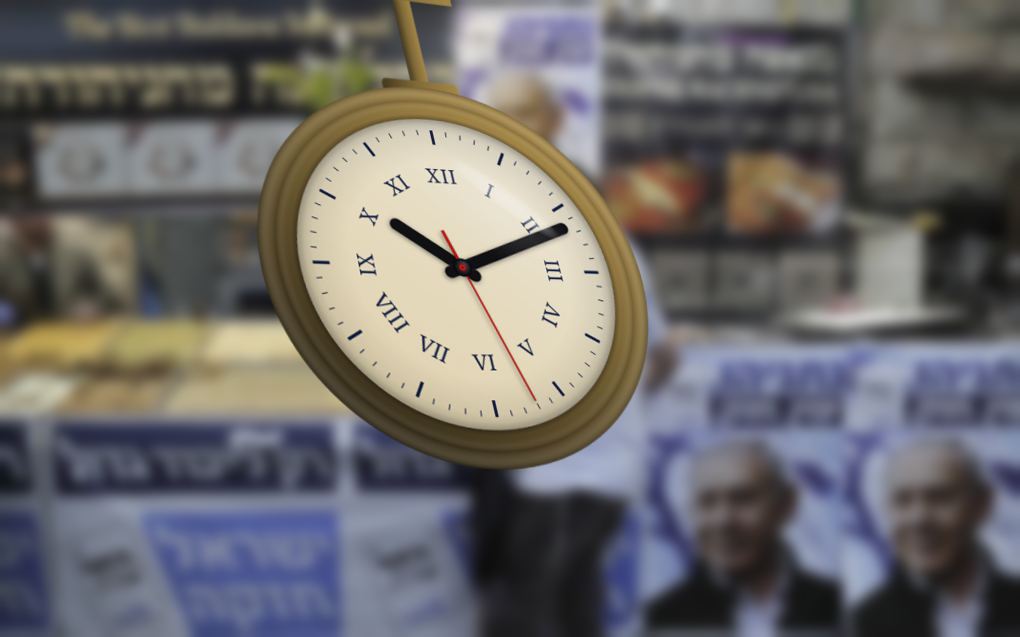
10:11:27
